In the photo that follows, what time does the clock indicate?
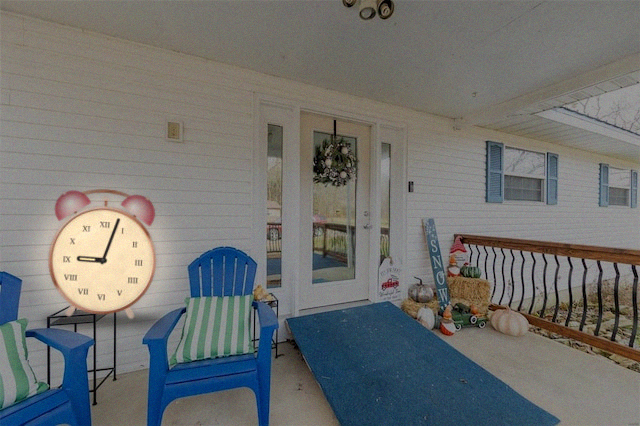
9:03
